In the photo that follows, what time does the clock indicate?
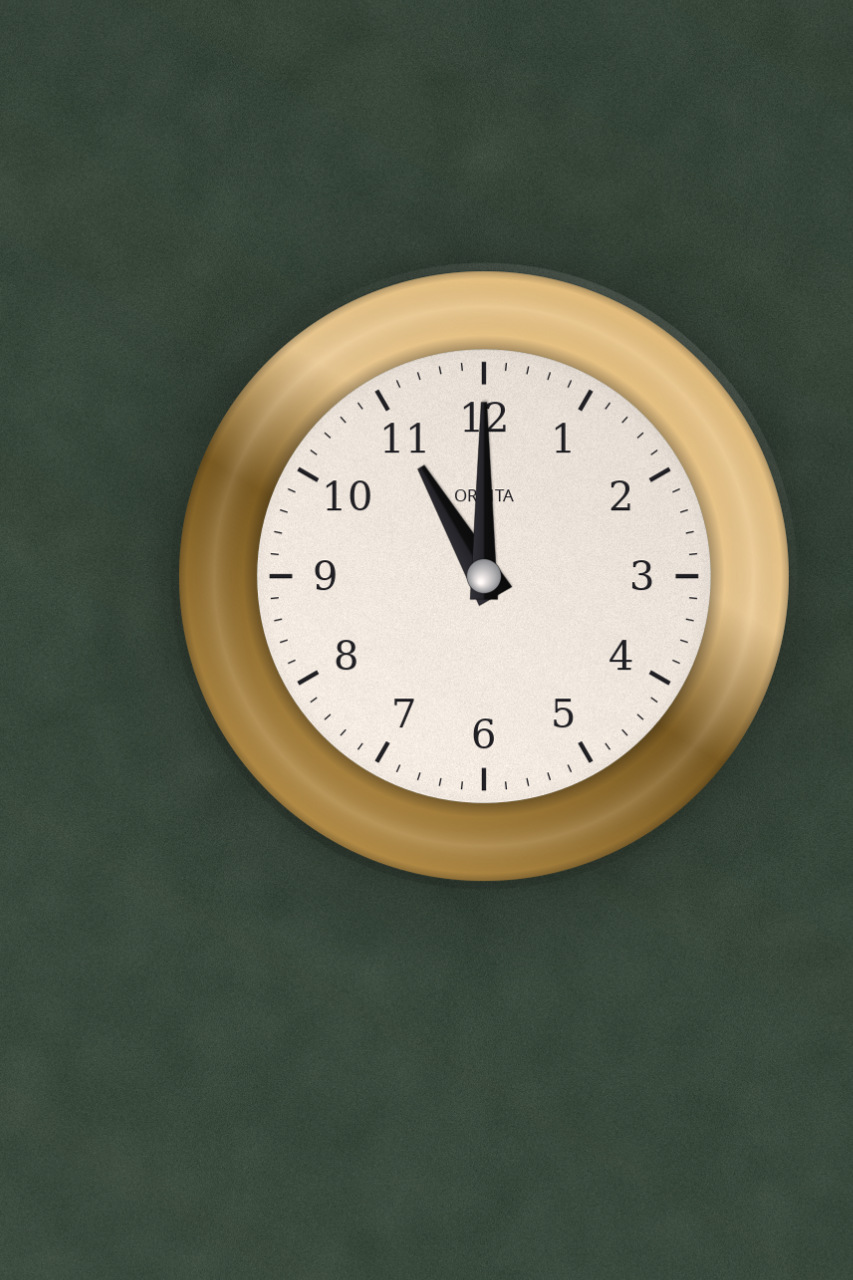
11:00
